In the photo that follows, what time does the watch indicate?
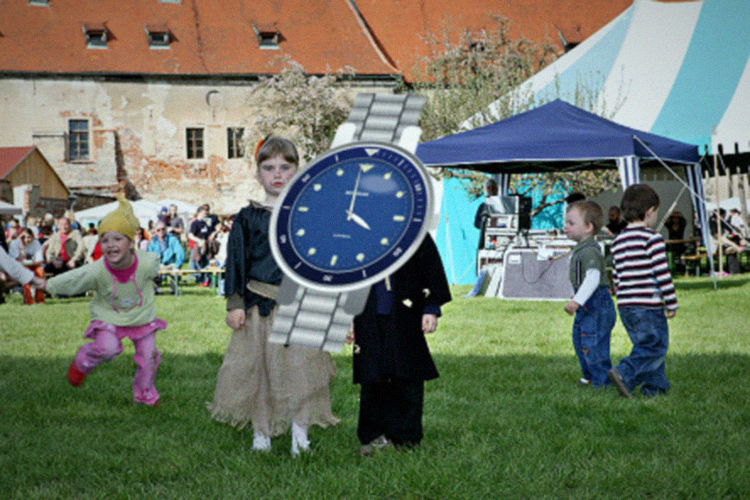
3:59
